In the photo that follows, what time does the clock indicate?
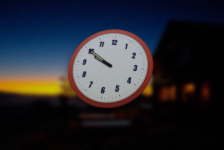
9:50
